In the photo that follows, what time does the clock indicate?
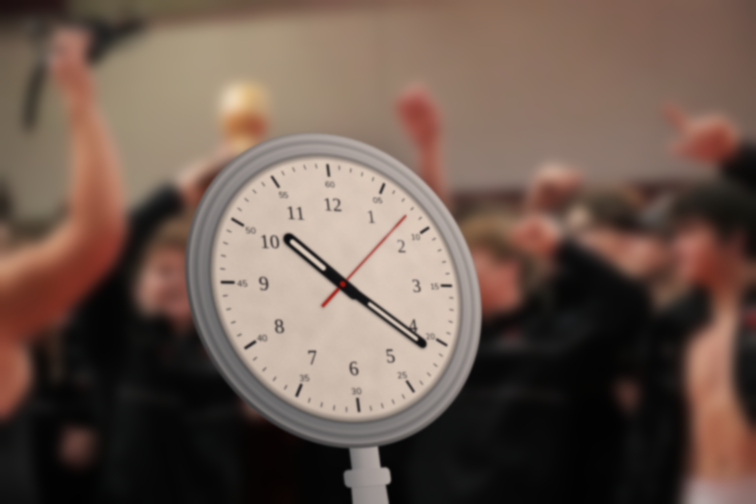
10:21:08
